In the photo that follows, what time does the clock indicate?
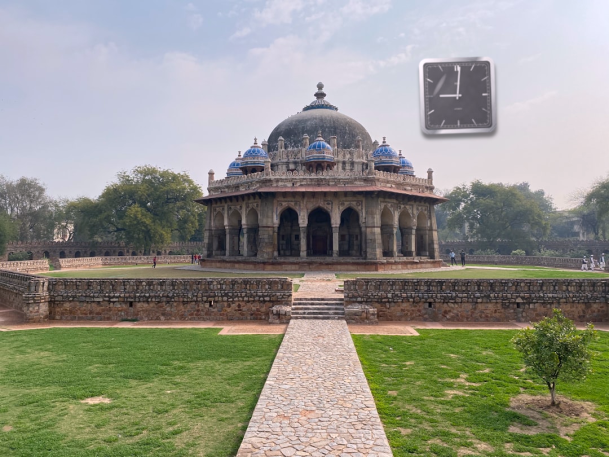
9:01
